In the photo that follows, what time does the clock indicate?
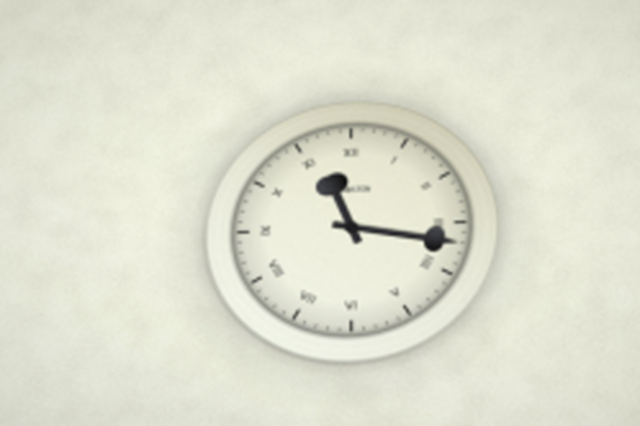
11:17
